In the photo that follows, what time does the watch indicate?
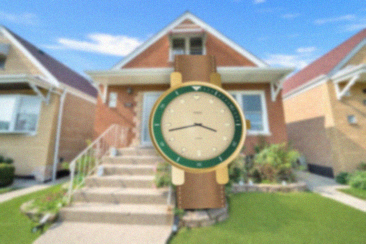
3:43
